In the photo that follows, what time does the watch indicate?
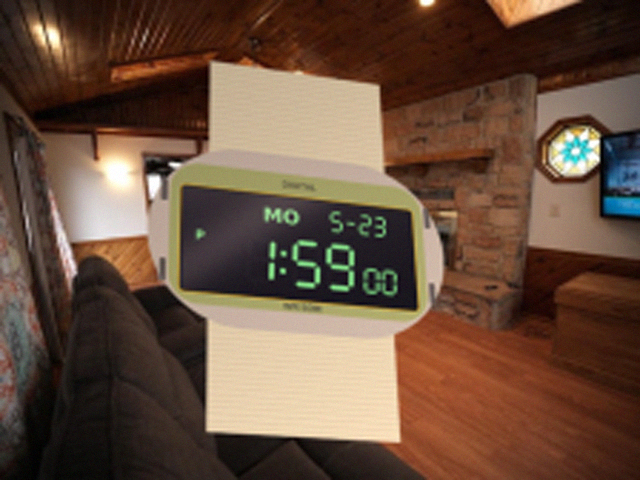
1:59:00
